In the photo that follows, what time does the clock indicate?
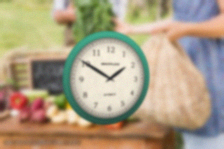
1:50
